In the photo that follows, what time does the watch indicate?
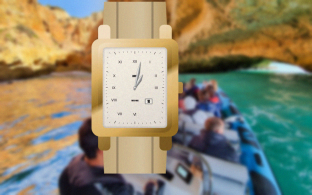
1:02
